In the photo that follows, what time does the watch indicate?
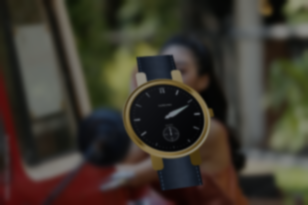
2:11
